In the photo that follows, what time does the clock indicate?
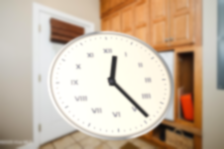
12:24
